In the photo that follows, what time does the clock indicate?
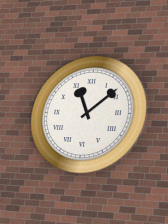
11:08
